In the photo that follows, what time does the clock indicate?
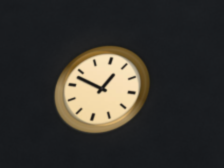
12:48
